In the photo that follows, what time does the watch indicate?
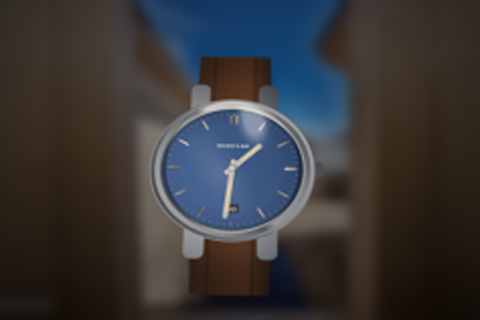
1:31
